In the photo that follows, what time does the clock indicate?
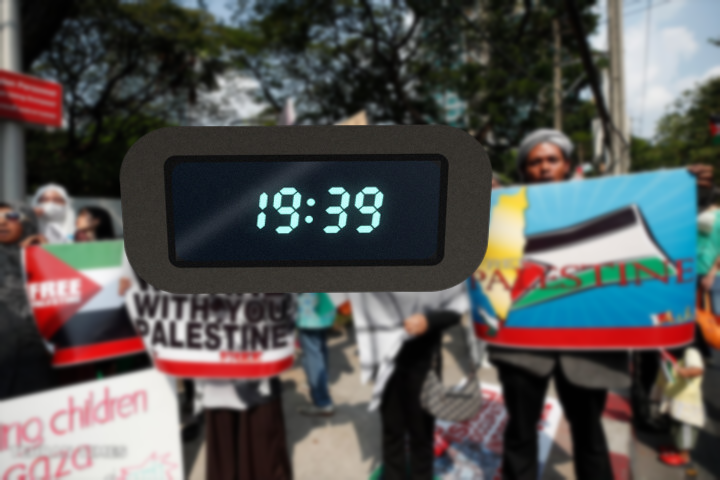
19:39
